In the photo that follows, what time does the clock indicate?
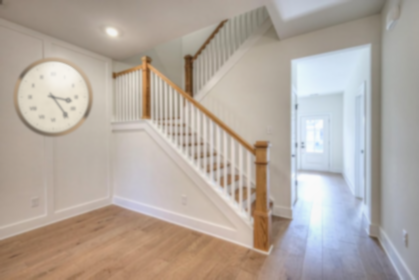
3:24
